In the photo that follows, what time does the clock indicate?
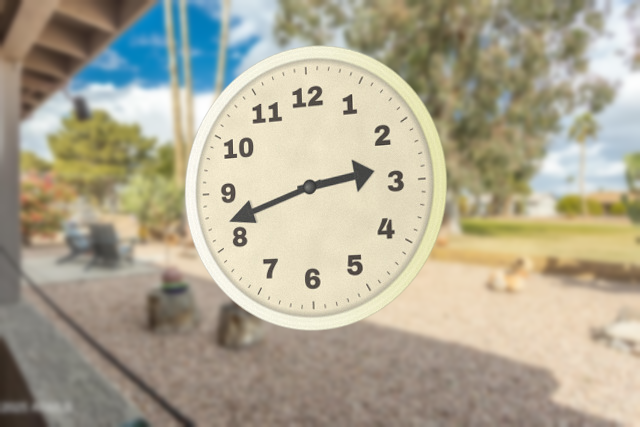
2:42
